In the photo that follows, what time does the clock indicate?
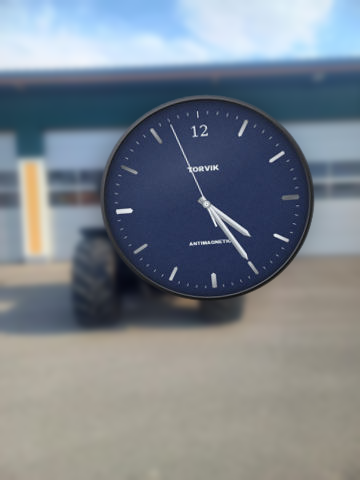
4:24:57
